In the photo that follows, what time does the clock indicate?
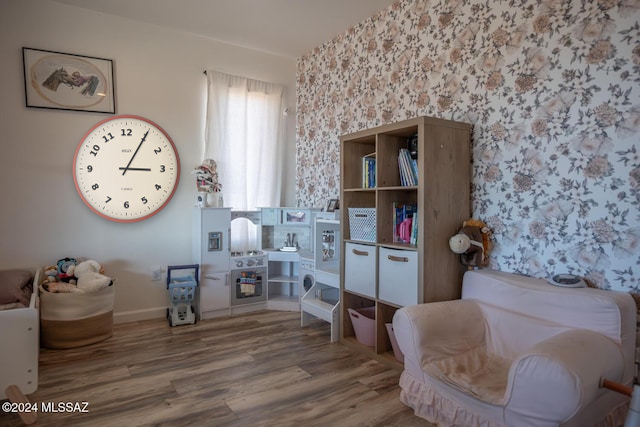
3:05
